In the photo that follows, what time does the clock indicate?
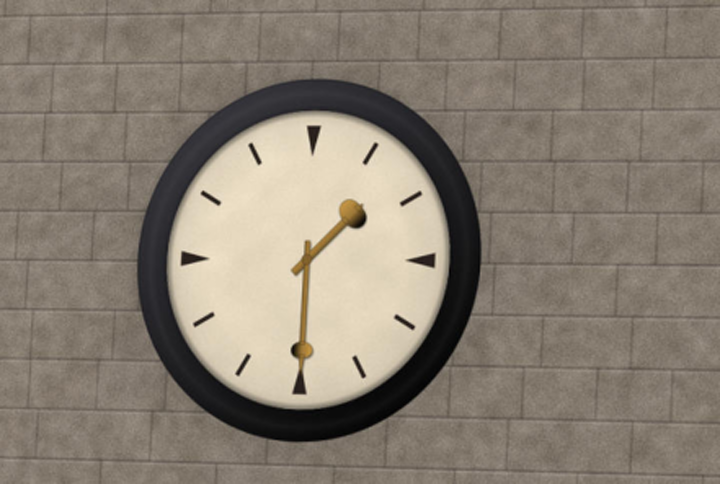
1:30
